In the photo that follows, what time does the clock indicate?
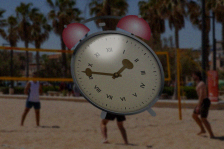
1:47
